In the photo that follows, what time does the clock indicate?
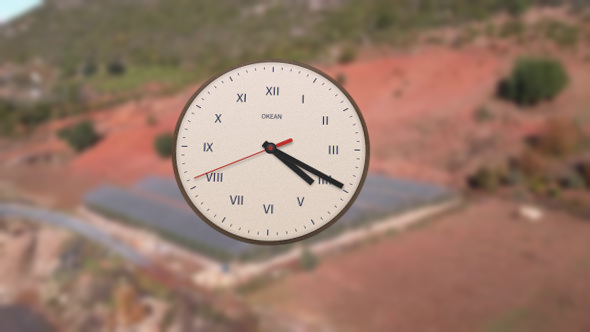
4:19:41
